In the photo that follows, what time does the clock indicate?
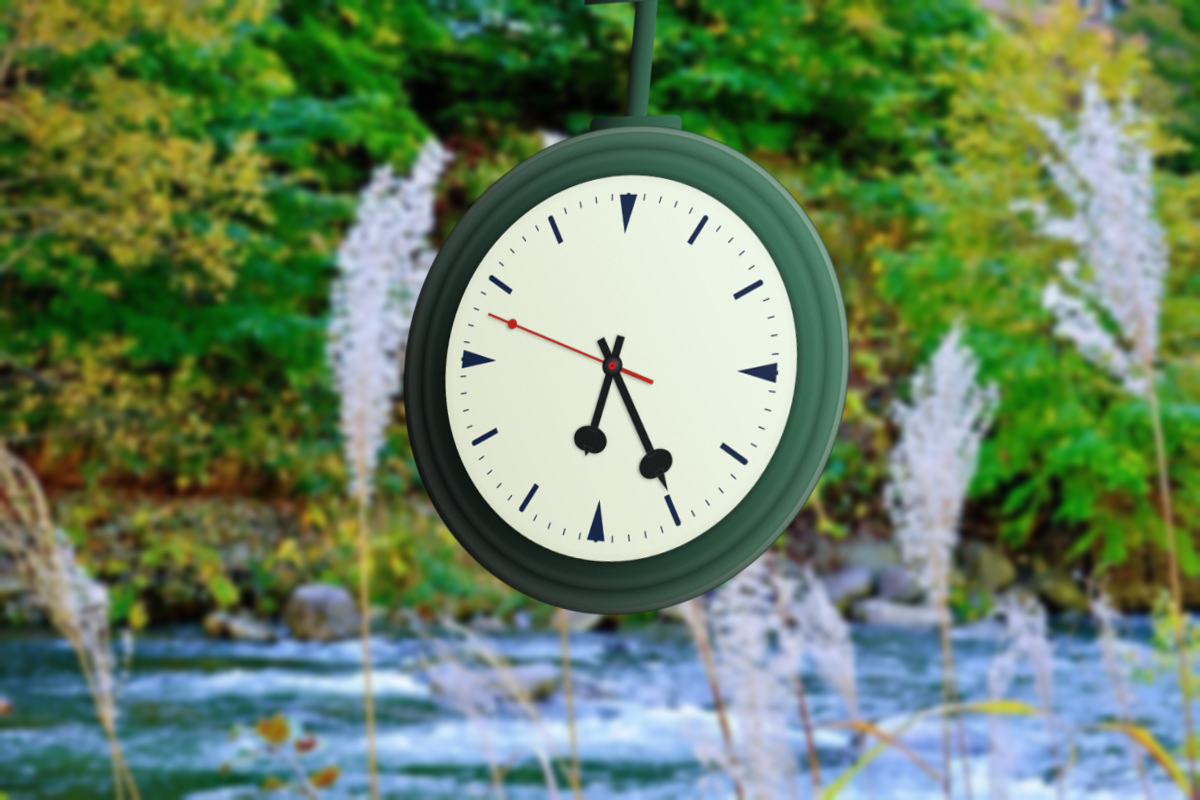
6:24:48
